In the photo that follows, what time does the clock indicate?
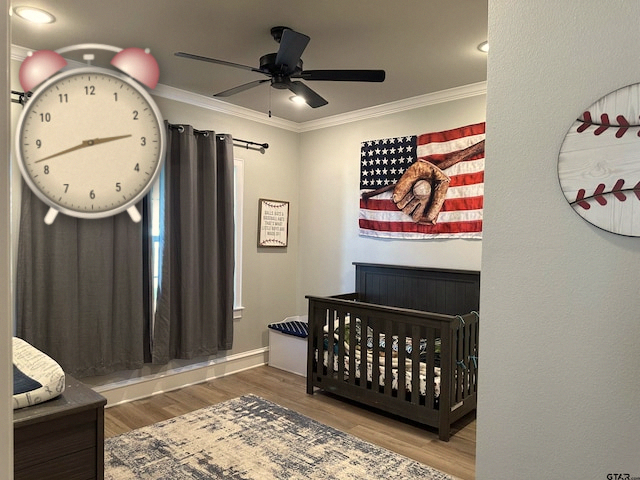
2:42
